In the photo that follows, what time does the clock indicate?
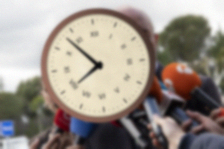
7:53
